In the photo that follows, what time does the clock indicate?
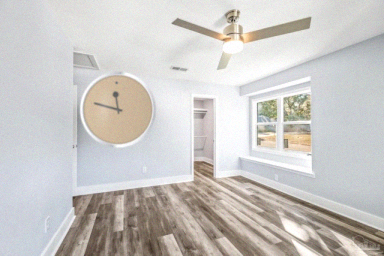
11:48
